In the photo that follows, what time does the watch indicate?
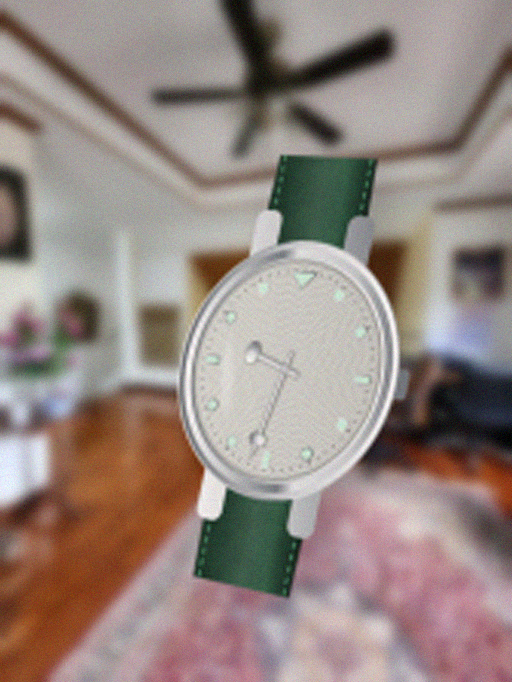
9:32
